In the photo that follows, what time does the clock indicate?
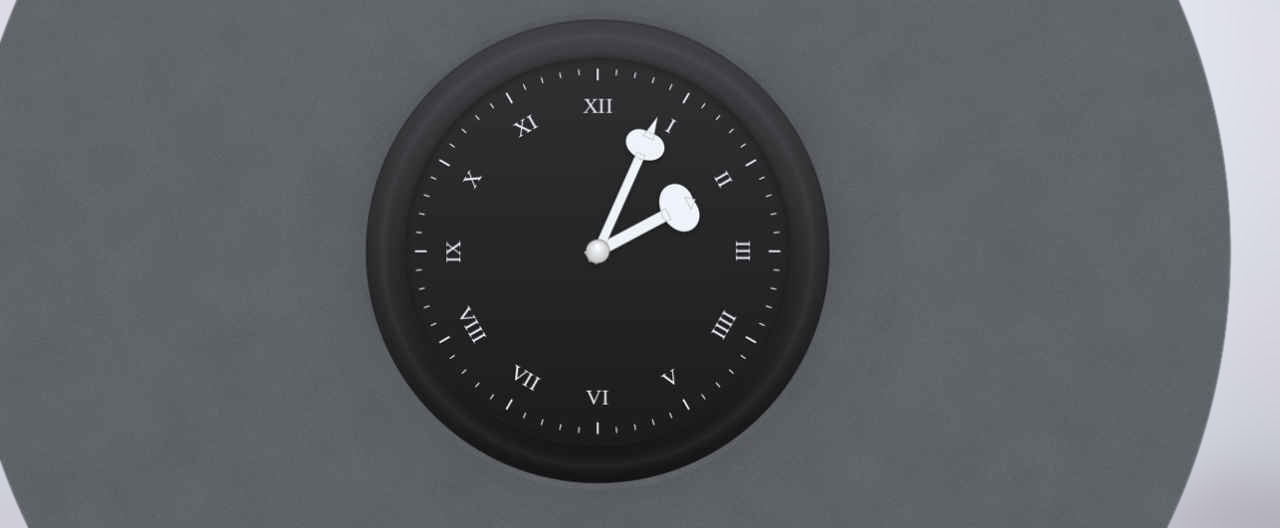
2:04
